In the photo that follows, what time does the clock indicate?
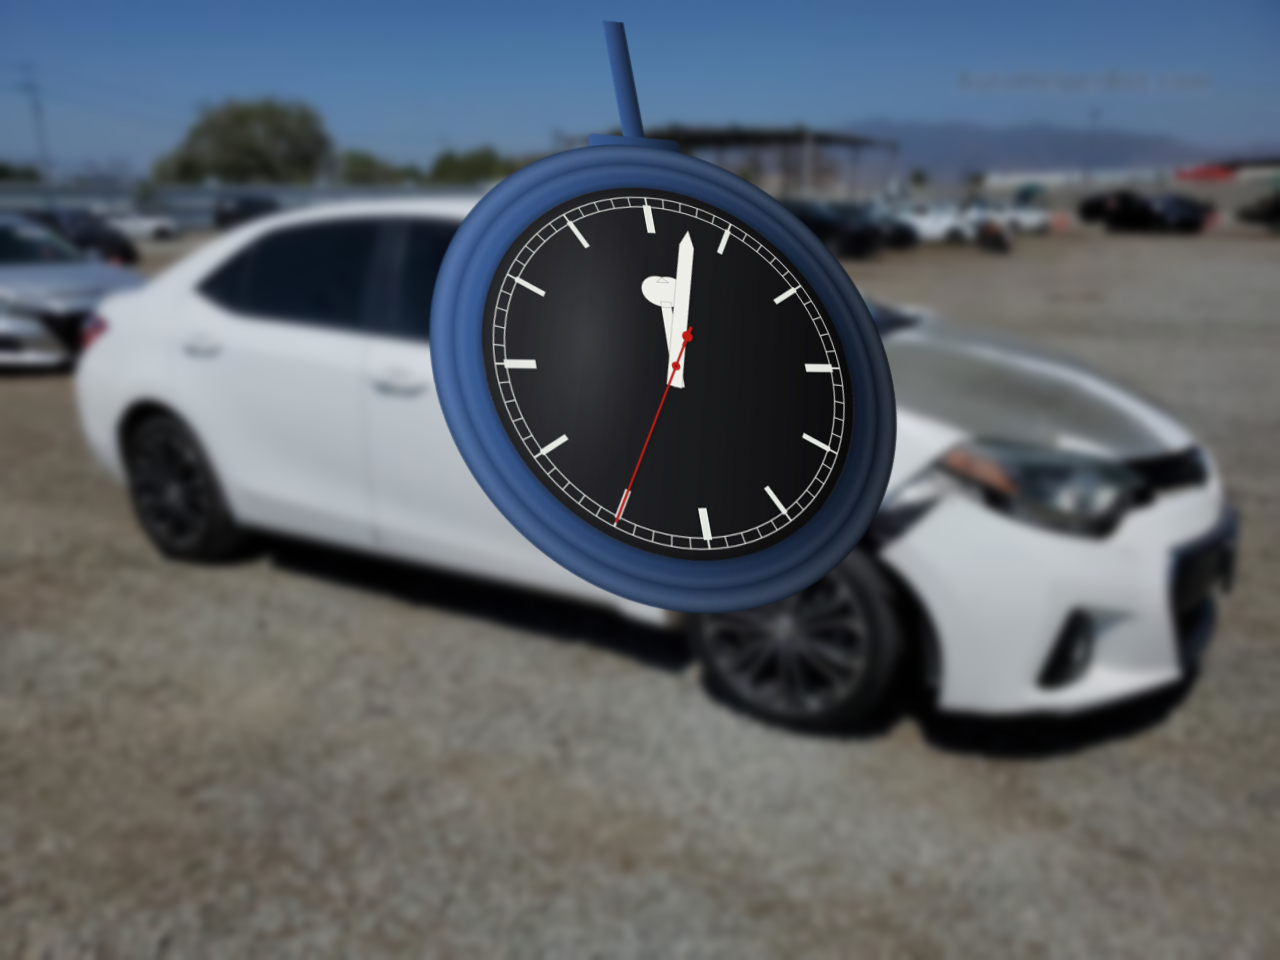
12:02:35
